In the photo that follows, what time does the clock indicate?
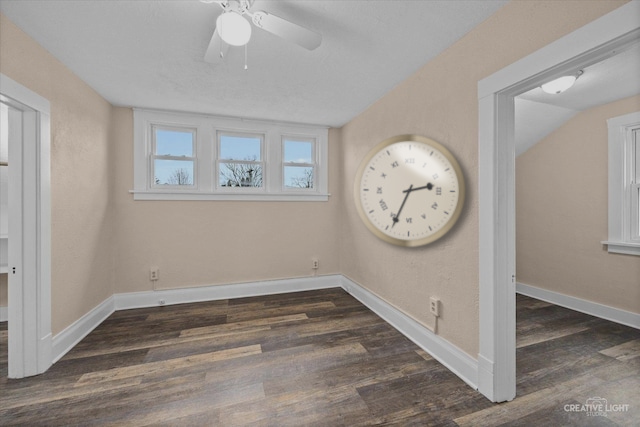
2:34
